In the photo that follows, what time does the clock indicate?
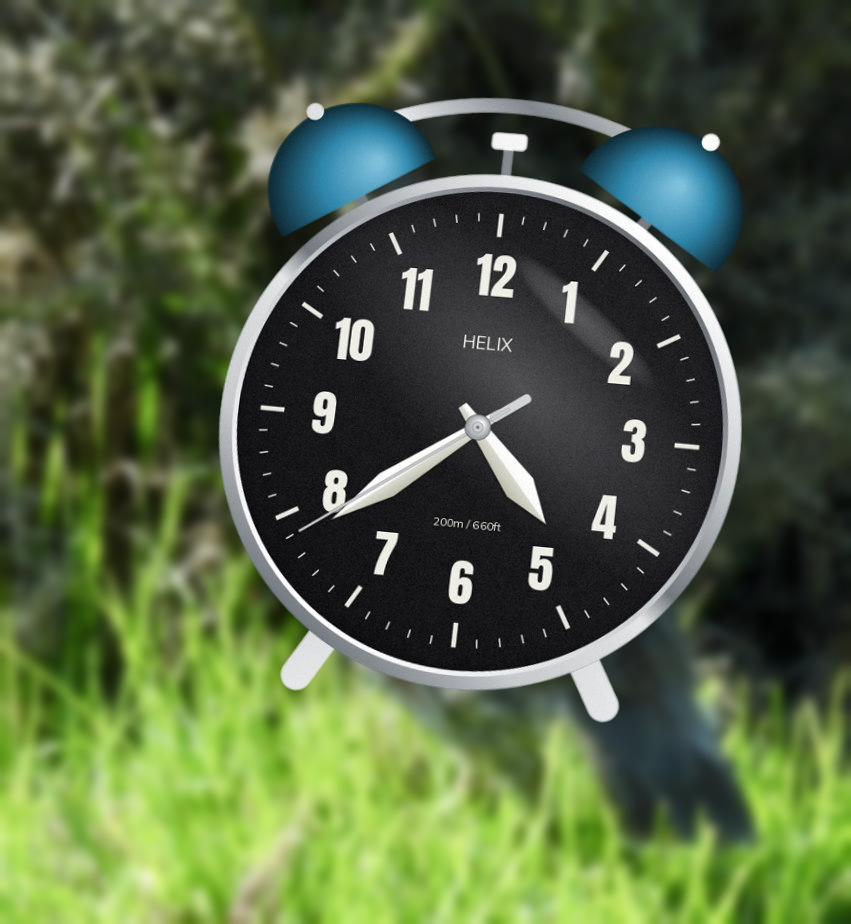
4:38:39
